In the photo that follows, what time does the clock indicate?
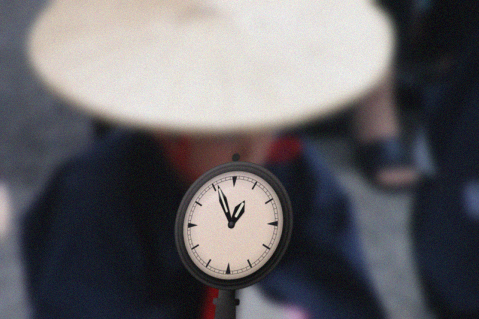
12:56
